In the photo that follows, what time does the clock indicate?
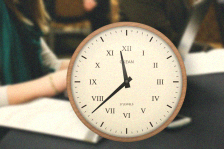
11:38
